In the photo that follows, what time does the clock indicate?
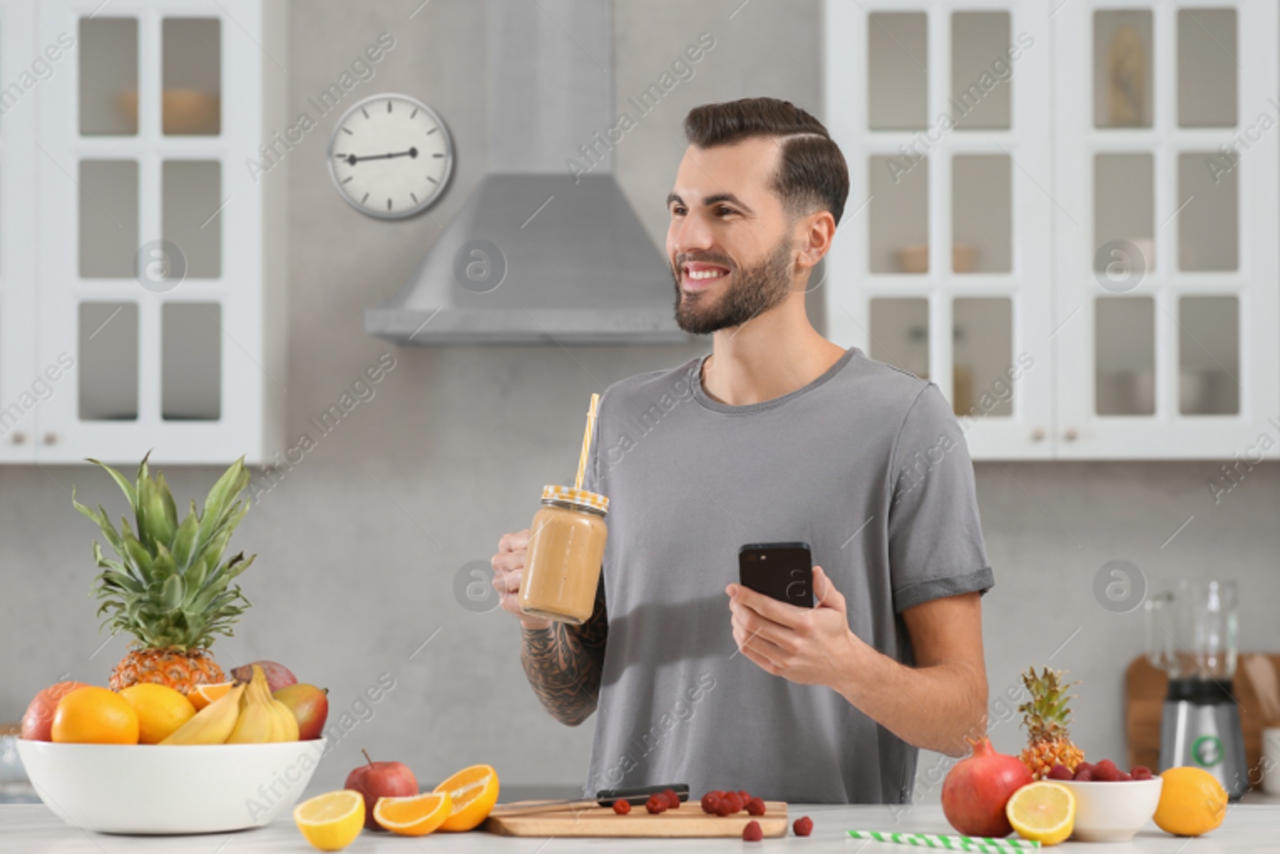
2:44
